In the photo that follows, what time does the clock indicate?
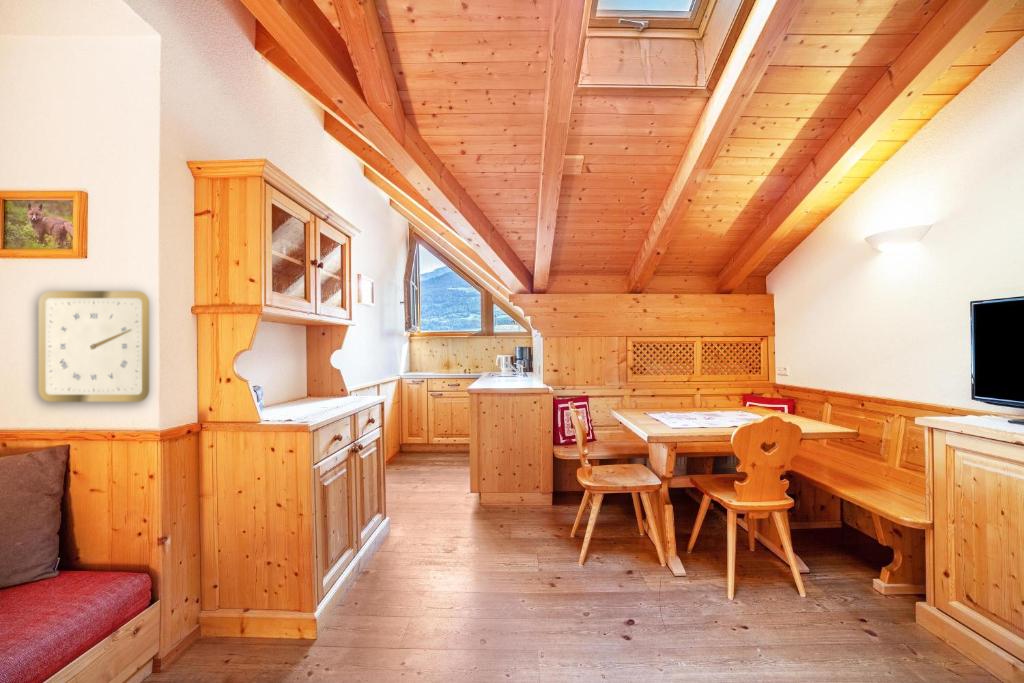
2:11
